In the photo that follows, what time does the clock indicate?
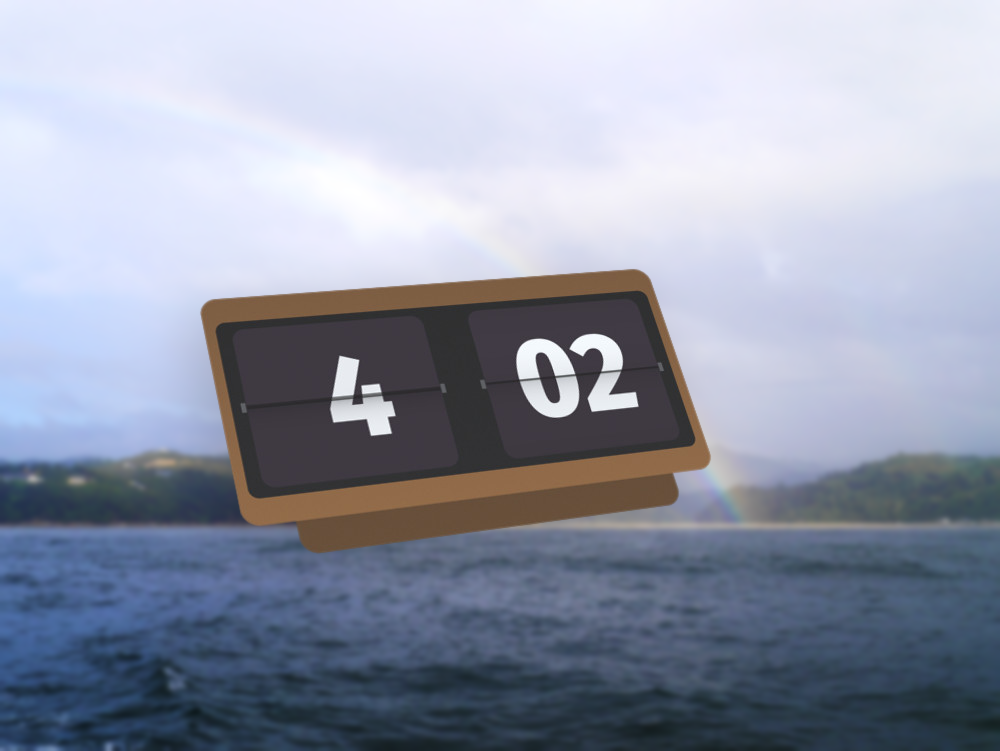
4:02
